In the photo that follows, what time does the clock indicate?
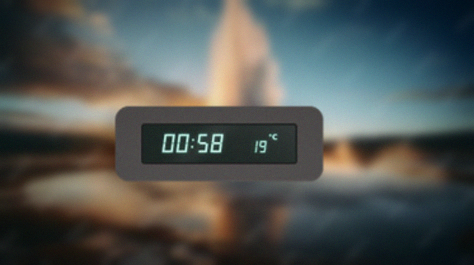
0:58
